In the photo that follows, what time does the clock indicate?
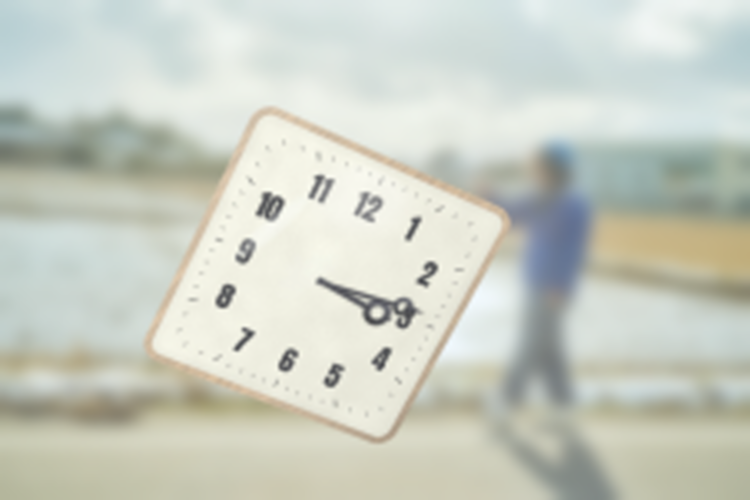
3:14
